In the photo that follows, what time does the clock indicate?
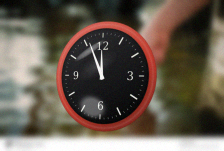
11:56
